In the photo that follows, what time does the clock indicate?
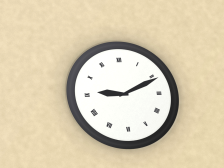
9:11
